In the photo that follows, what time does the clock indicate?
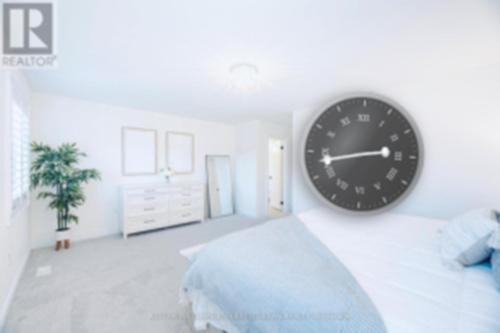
2:43
